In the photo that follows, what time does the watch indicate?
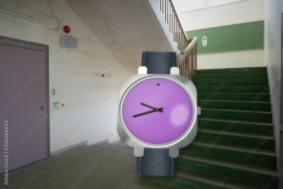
9:42
